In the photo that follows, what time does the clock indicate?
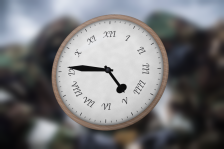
4:46
